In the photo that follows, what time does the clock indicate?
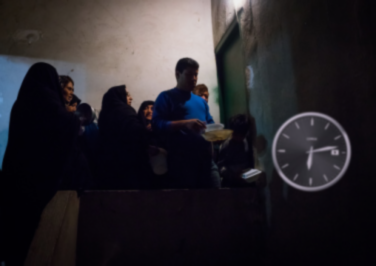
6:13
